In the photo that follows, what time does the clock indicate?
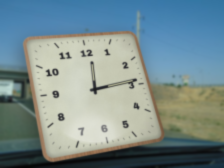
12:14
